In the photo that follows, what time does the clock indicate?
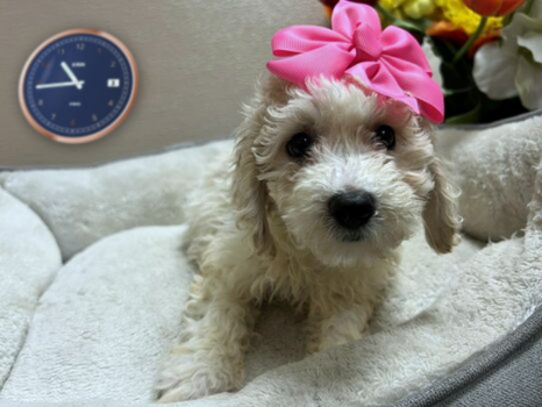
10:44
